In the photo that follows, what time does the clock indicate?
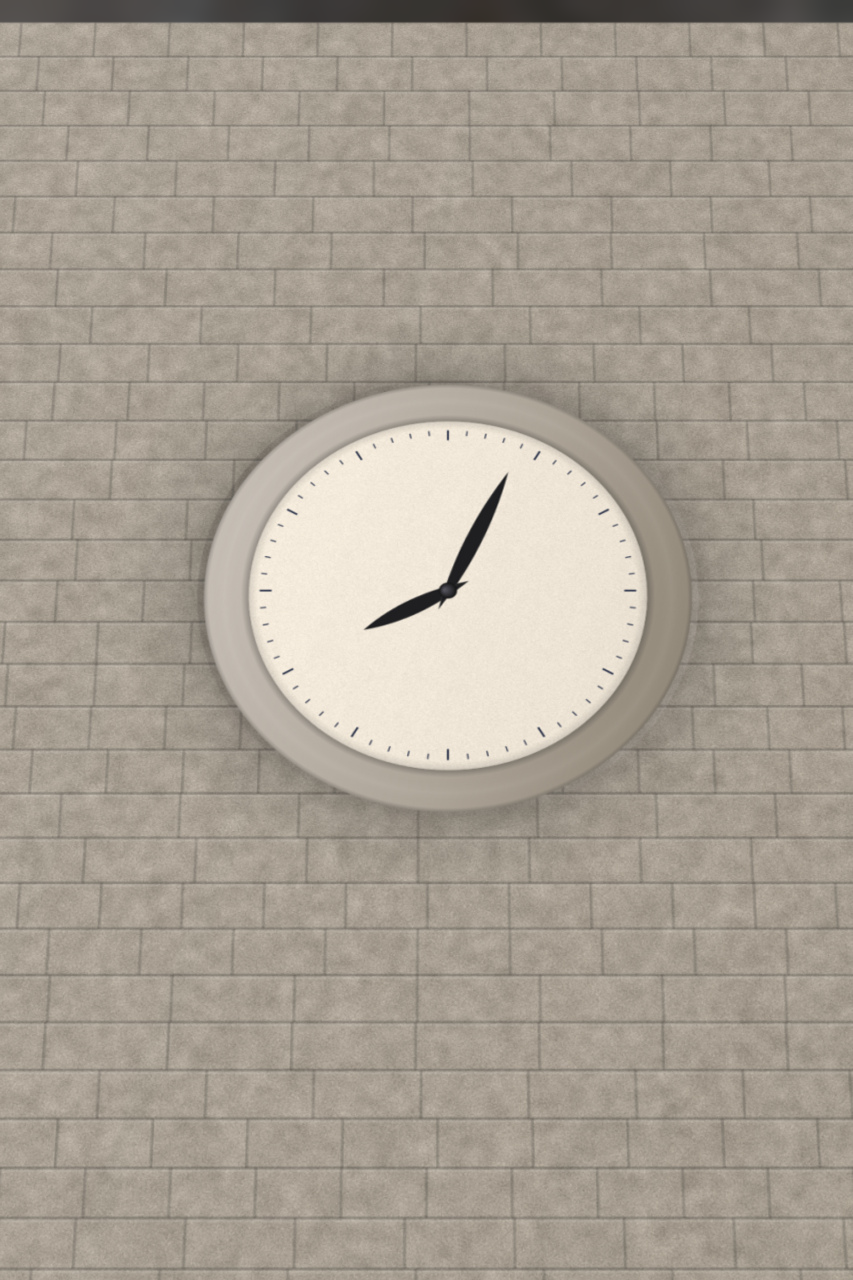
8:04
